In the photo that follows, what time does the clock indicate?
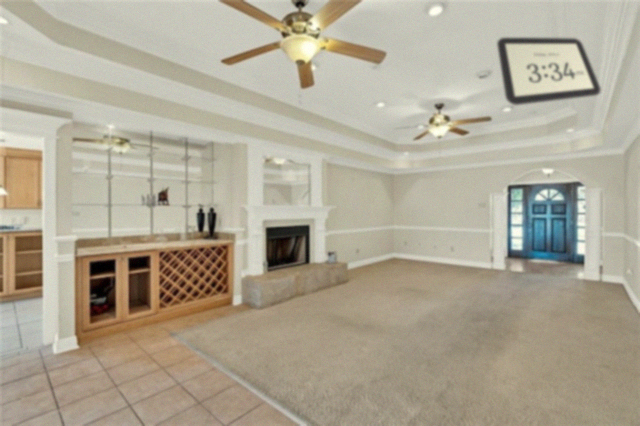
3:34
